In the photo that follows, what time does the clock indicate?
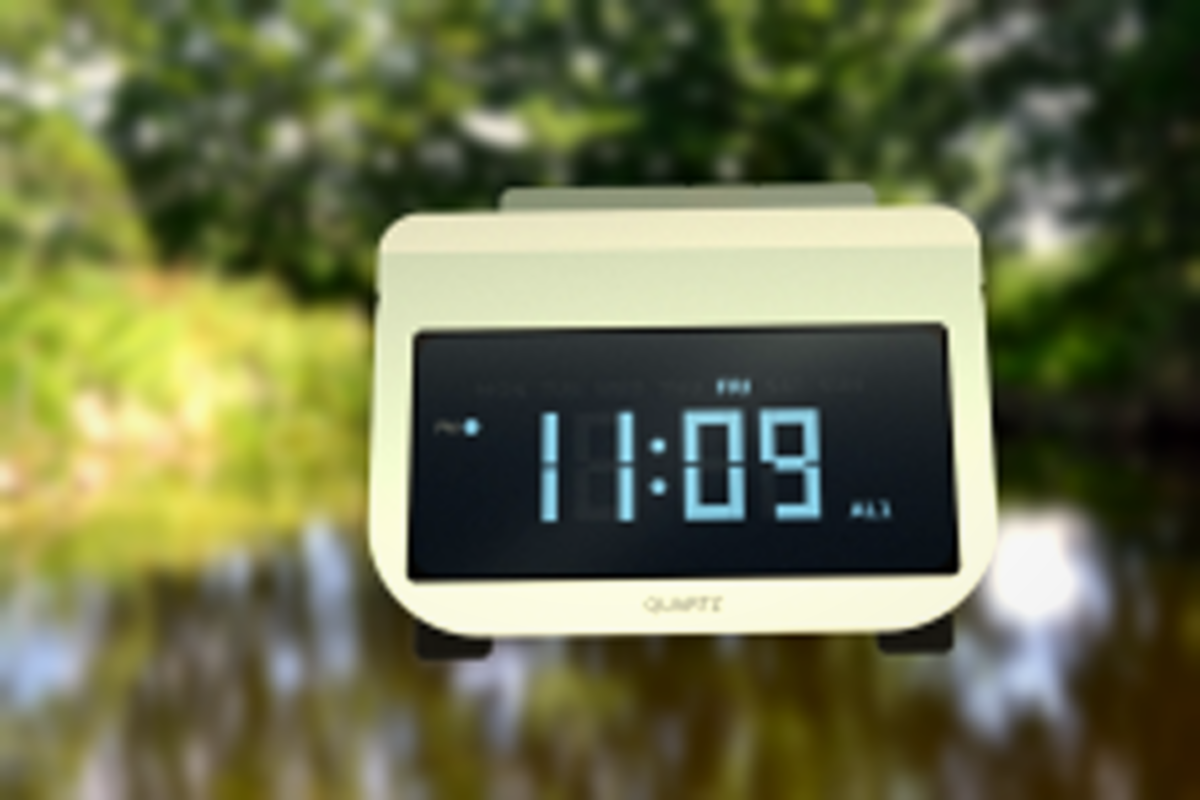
11:09
